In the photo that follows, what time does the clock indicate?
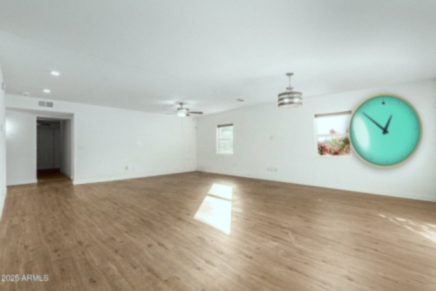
12:52
